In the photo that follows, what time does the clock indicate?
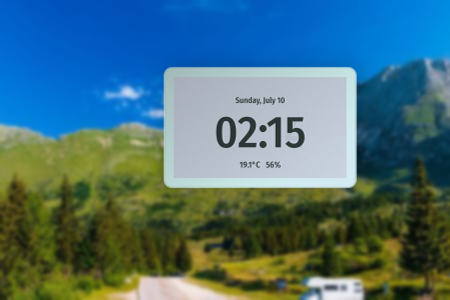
2:15
